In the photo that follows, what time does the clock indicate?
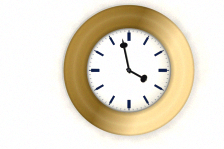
3:58
